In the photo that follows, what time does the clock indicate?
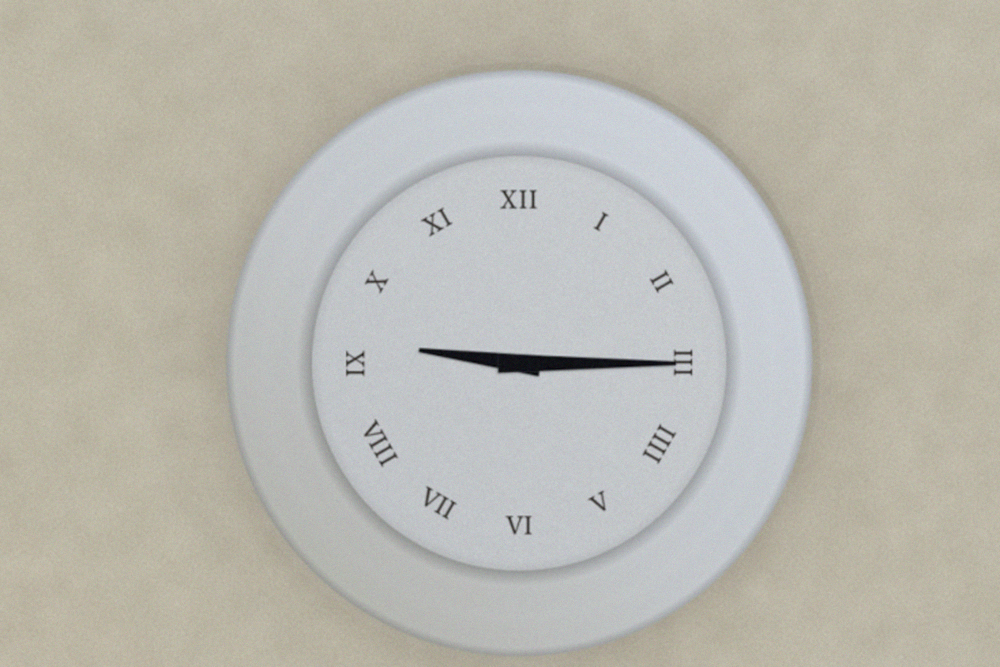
9:15
